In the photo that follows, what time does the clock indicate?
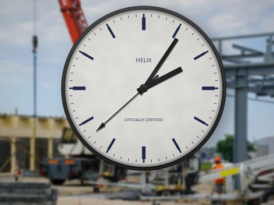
2:05:38
